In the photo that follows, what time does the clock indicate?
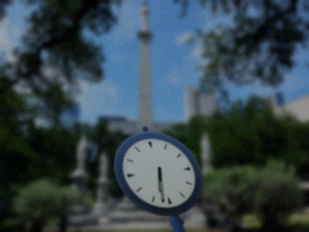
6:32
